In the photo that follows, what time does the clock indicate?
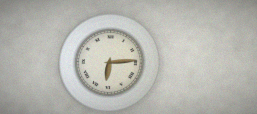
6:14
